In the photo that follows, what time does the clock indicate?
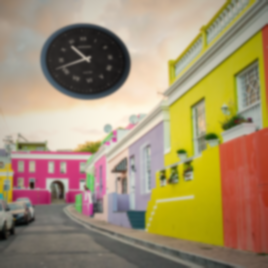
10:42
